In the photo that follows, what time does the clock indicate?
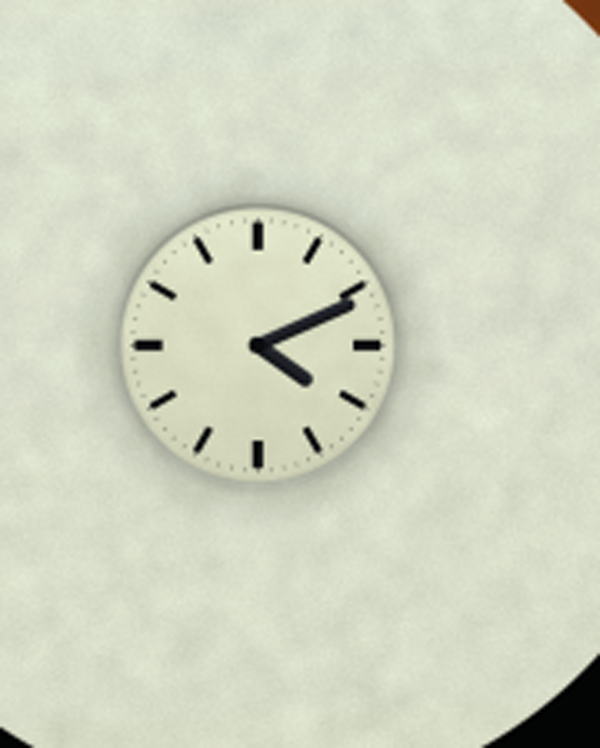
4:11
